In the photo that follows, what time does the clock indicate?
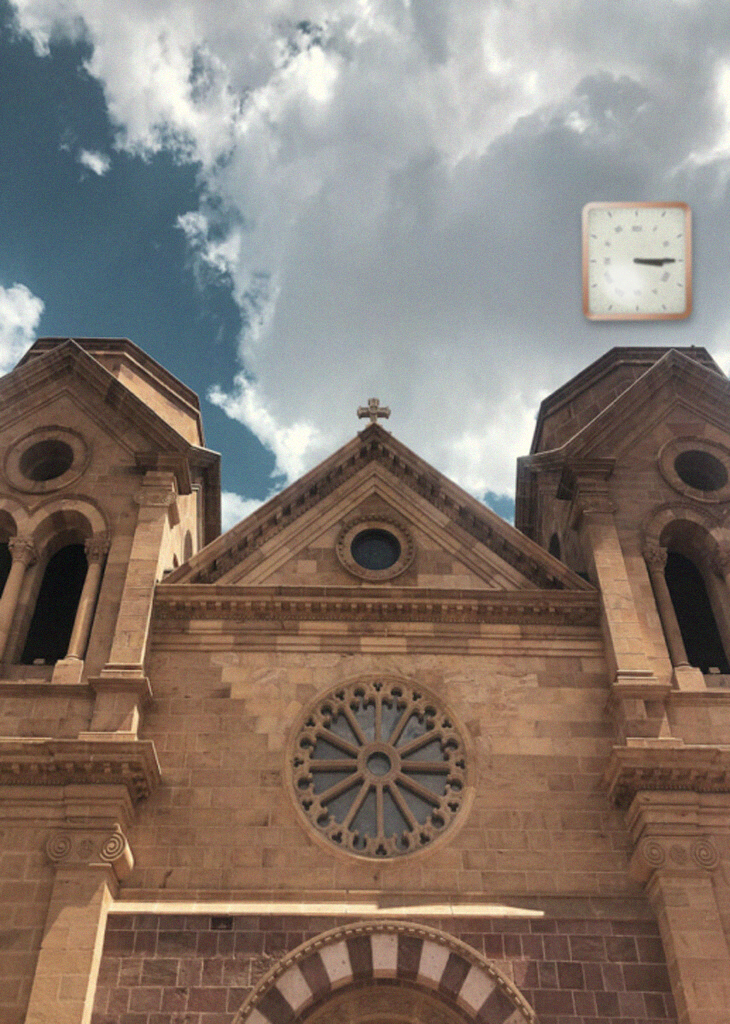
3:15
